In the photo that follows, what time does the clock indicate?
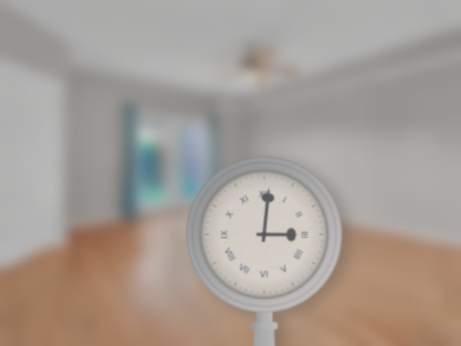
3:01
